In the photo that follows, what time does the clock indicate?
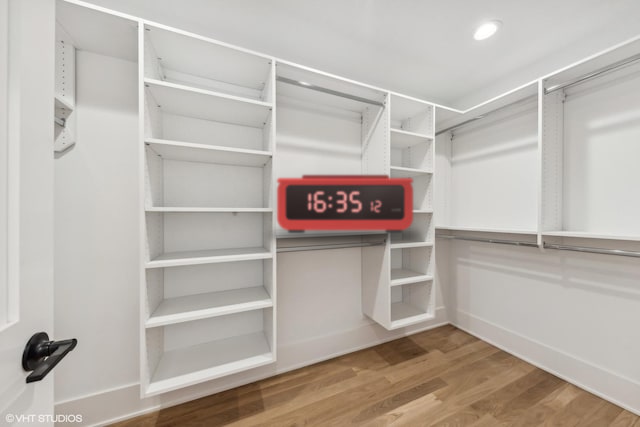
16:35:12
